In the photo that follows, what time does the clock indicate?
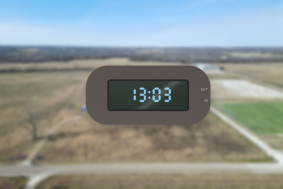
13:03
